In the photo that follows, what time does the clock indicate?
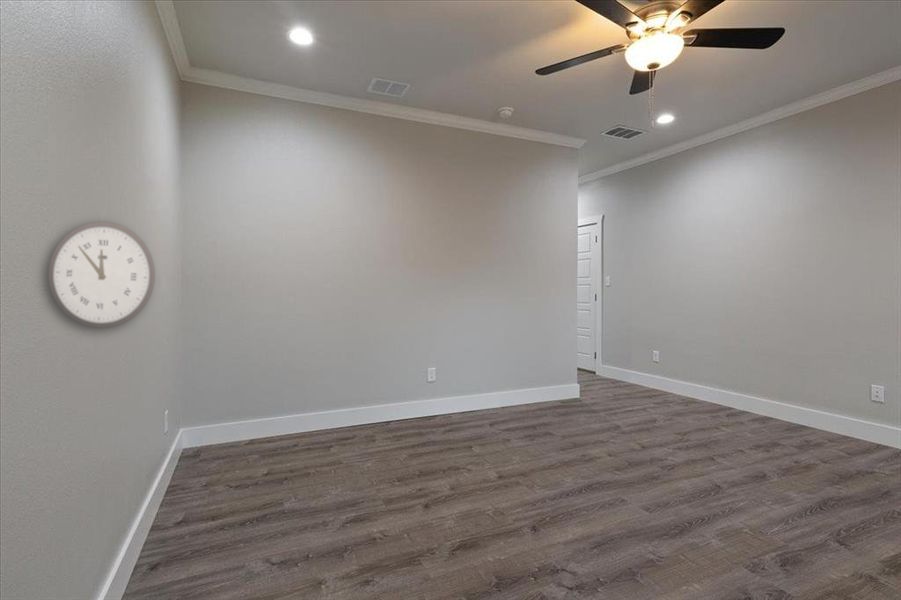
11:53
